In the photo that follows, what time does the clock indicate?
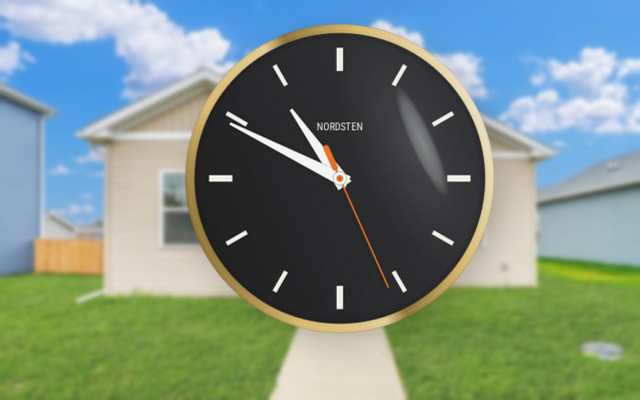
10:49:26
